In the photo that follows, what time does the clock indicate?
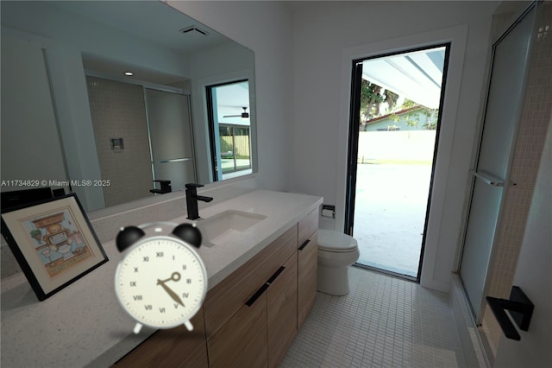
2:23
